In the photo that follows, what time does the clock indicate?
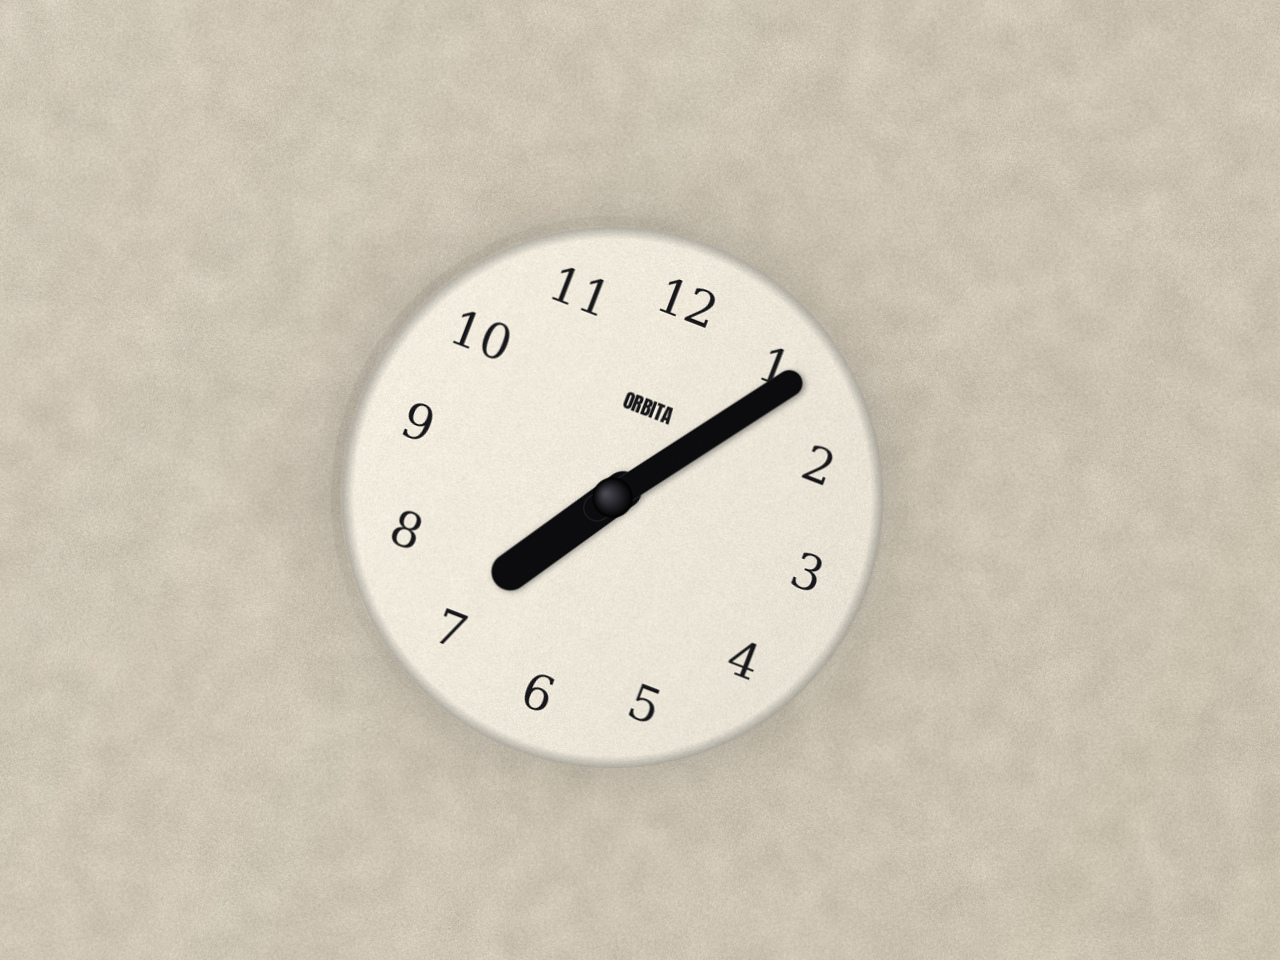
7:06
